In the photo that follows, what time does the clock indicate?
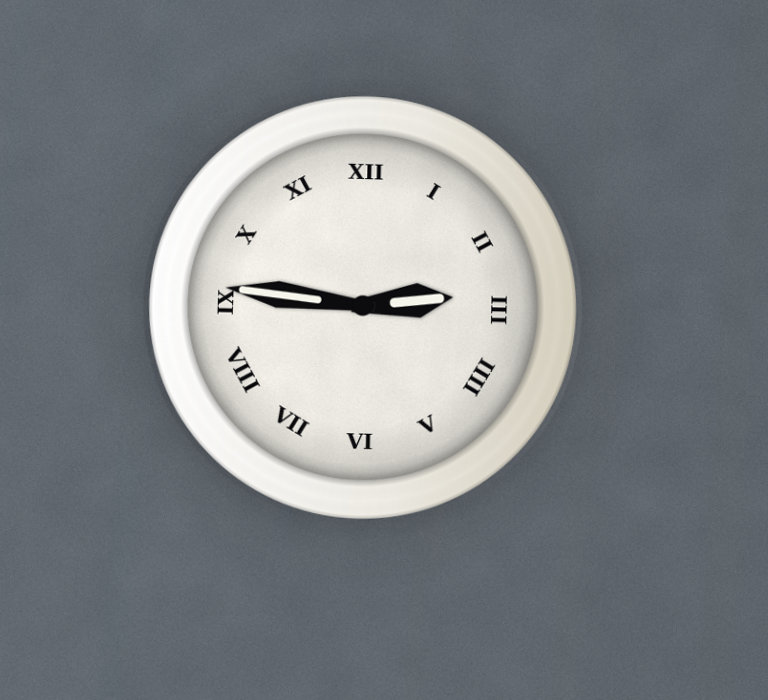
2:46
